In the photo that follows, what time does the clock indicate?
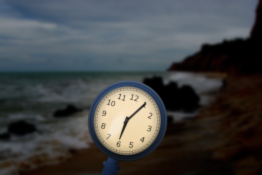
6:05
